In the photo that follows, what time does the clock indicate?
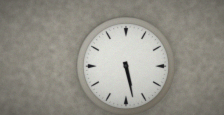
5:28
